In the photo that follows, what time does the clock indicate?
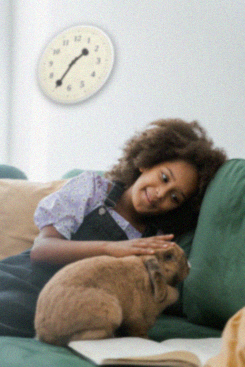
1:35
